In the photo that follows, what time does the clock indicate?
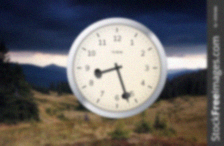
8:27
